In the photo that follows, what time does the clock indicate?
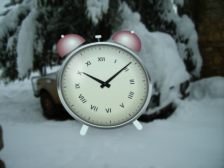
10:09
